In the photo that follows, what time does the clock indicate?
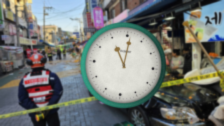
11:01
